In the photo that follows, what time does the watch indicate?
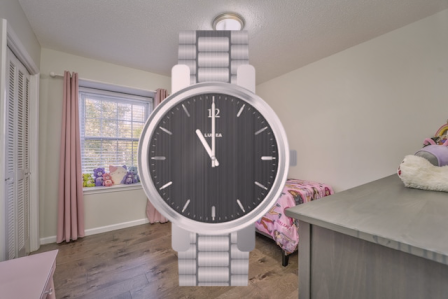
11:00
